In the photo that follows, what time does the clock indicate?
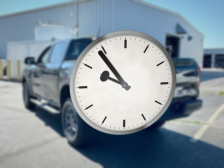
9:54
